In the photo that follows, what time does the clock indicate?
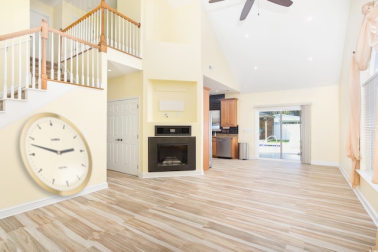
2:48
